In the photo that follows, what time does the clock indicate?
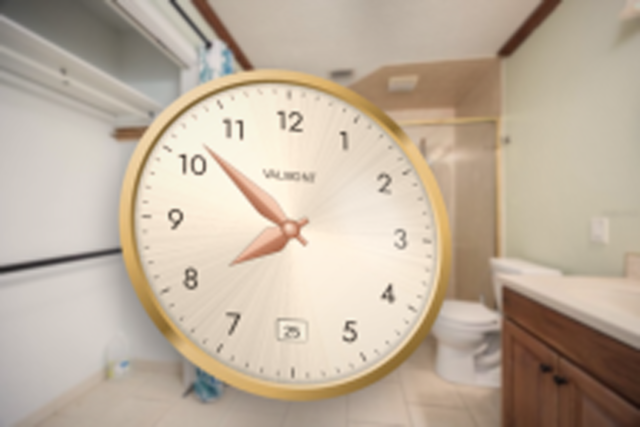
7:52
